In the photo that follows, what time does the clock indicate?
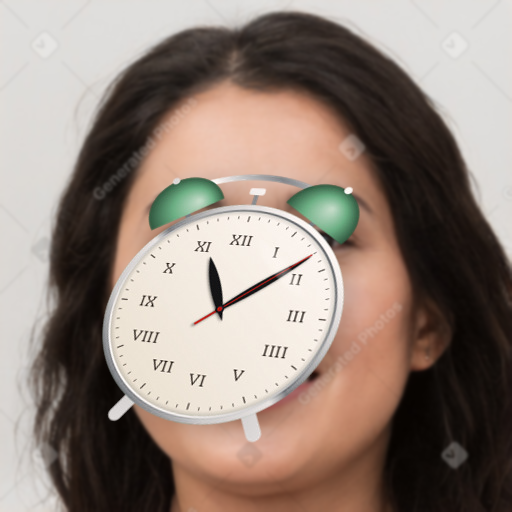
11:08:08
